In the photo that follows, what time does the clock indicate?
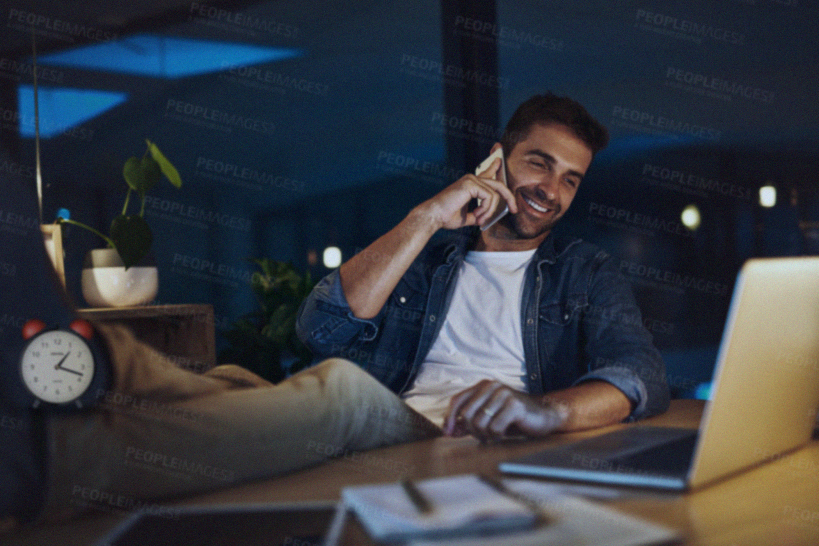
1:18
